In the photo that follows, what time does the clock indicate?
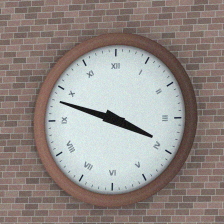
3:48
